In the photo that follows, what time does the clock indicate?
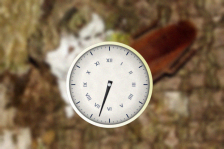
6:33
